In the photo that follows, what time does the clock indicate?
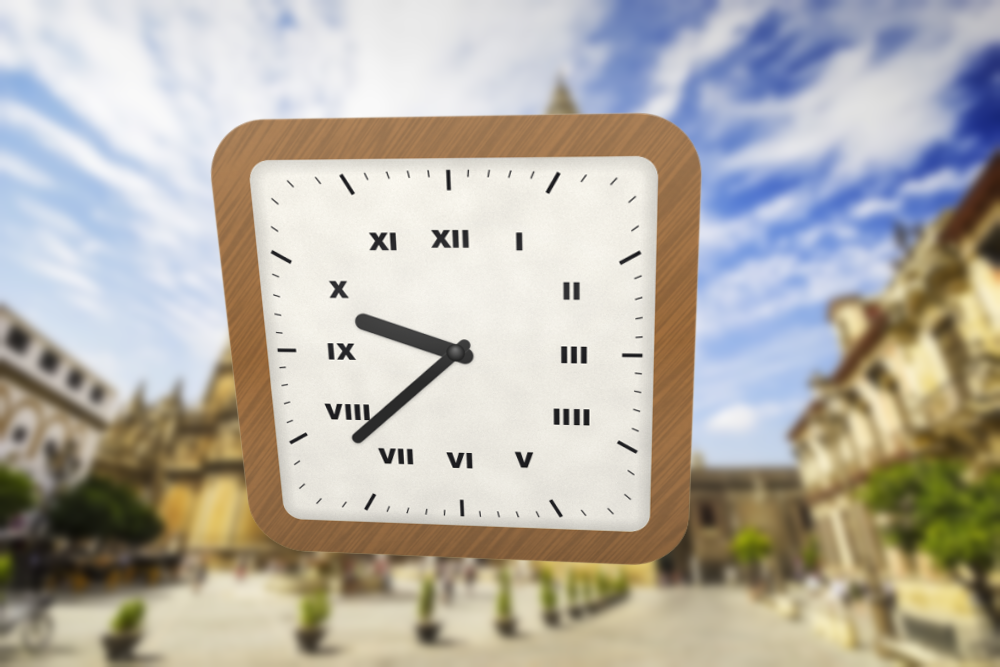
9:38
